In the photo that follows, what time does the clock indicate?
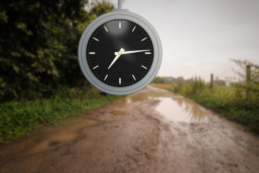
7:14
